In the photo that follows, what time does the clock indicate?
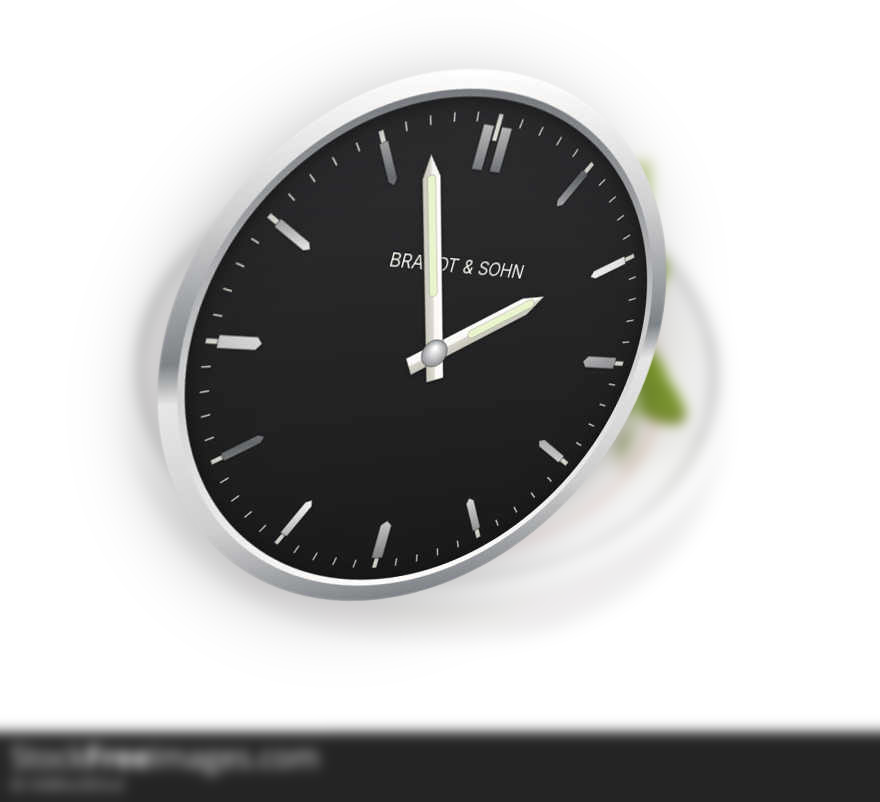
1:57
